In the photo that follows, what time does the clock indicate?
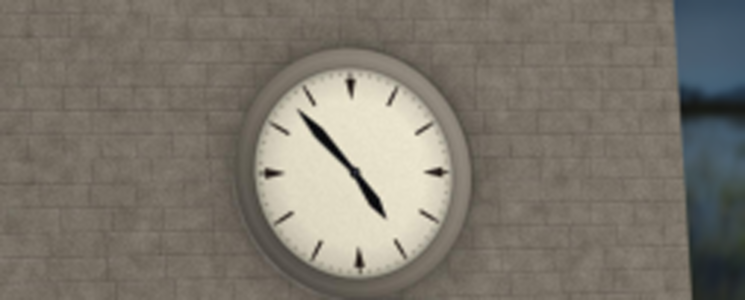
4:53
